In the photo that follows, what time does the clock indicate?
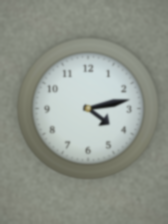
4:13
